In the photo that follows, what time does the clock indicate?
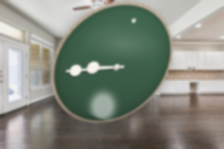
8:43
